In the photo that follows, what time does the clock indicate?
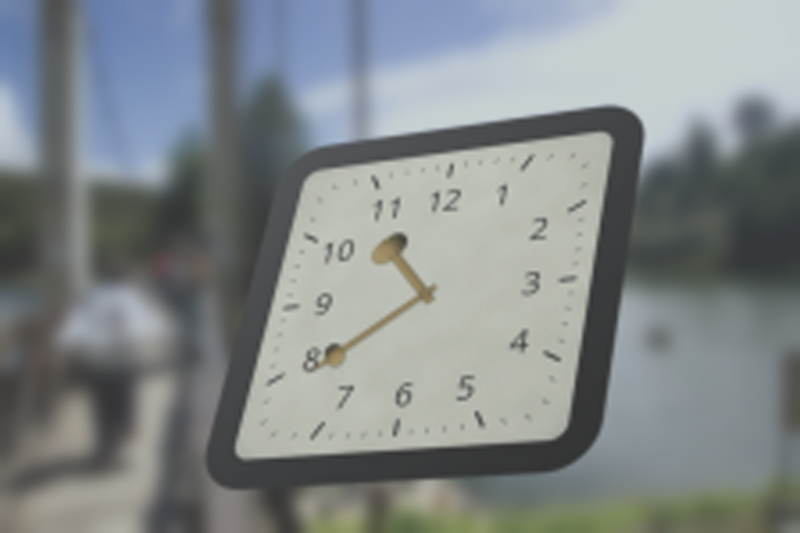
10:39
